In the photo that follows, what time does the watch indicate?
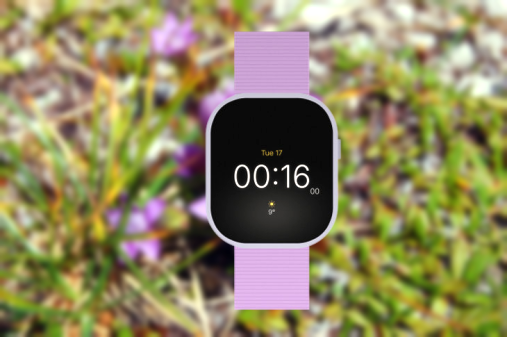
0:16:00
